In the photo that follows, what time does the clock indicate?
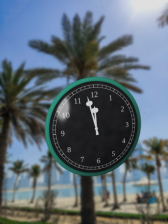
11:58
